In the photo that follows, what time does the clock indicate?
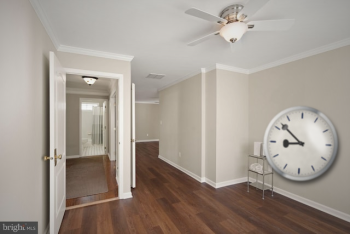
8:52
